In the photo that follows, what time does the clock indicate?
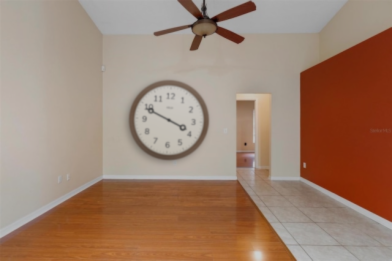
3:49
